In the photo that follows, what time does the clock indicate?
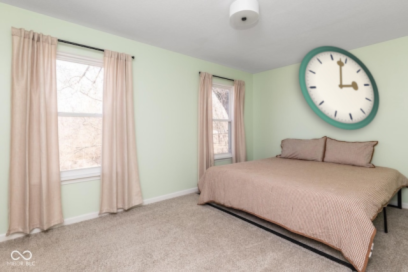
3:03
